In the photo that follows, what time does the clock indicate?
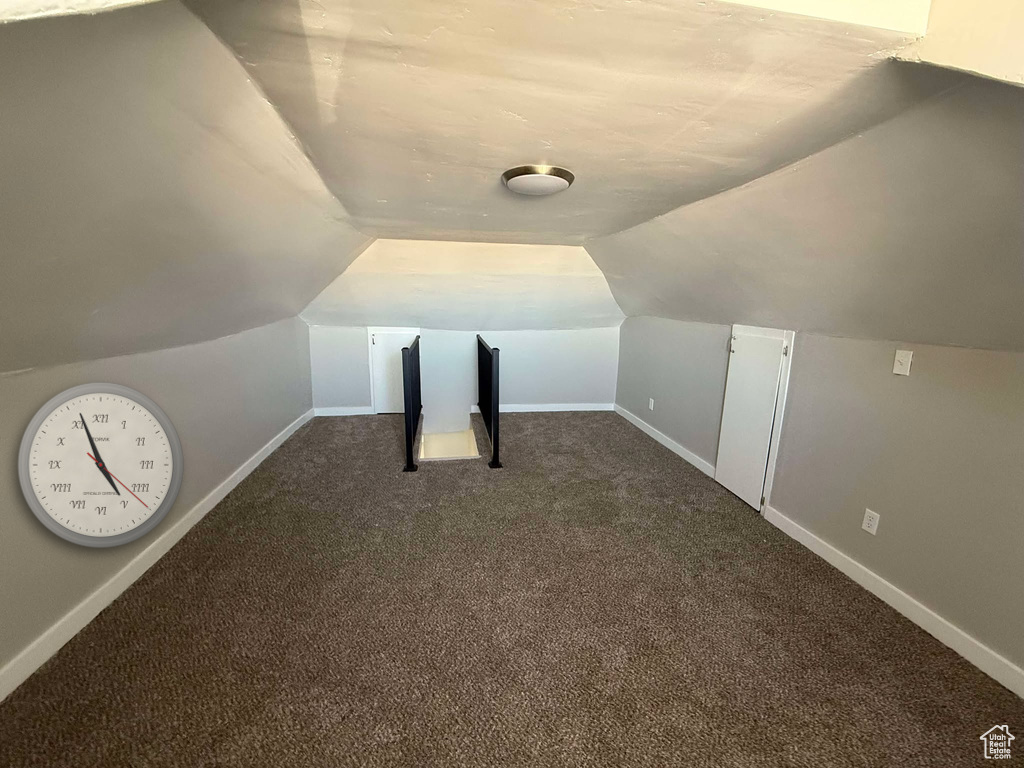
4:56:22
